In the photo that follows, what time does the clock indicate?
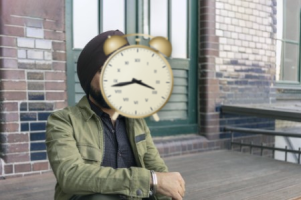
3:43
